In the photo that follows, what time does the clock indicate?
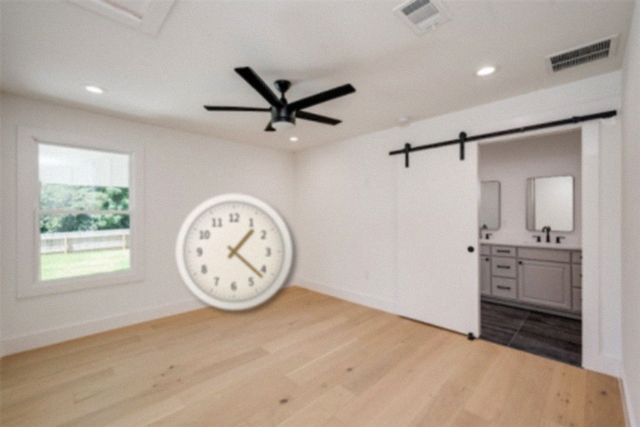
1:22
